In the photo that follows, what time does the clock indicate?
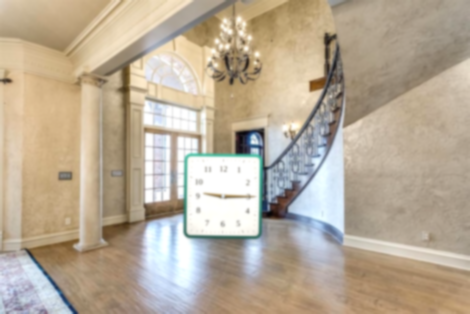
9:15
